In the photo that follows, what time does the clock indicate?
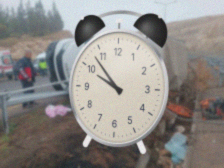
9:53
